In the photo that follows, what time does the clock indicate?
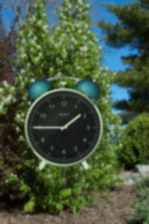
1:45
